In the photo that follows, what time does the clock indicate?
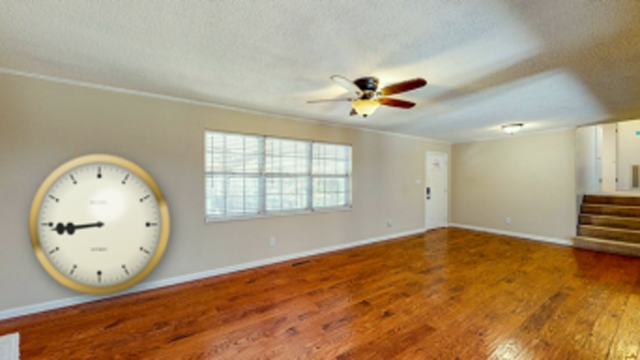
8:44
